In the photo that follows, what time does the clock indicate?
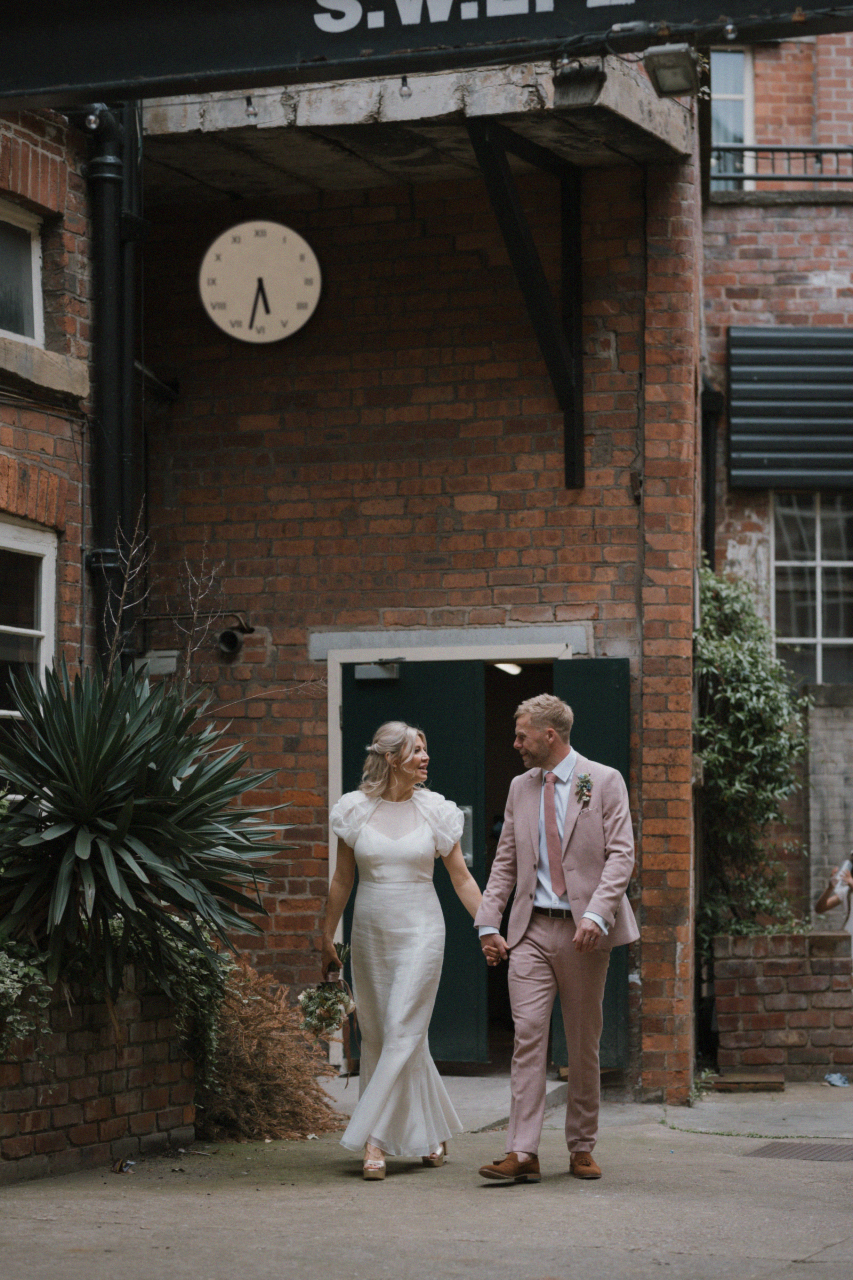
5:32
